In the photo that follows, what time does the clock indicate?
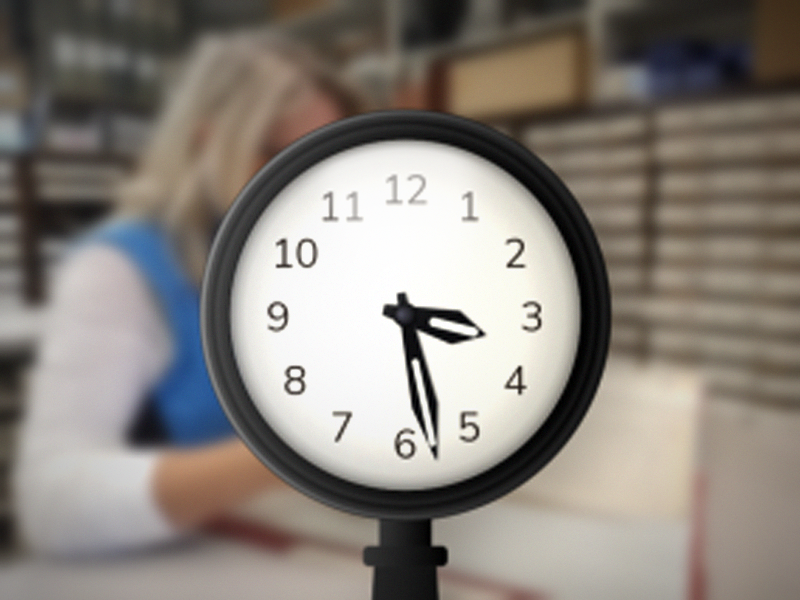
3:28
